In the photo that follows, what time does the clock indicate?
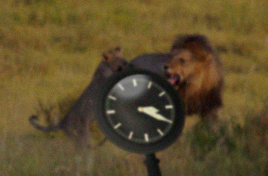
3:20
